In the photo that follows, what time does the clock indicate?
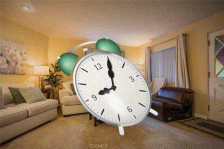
9:05
